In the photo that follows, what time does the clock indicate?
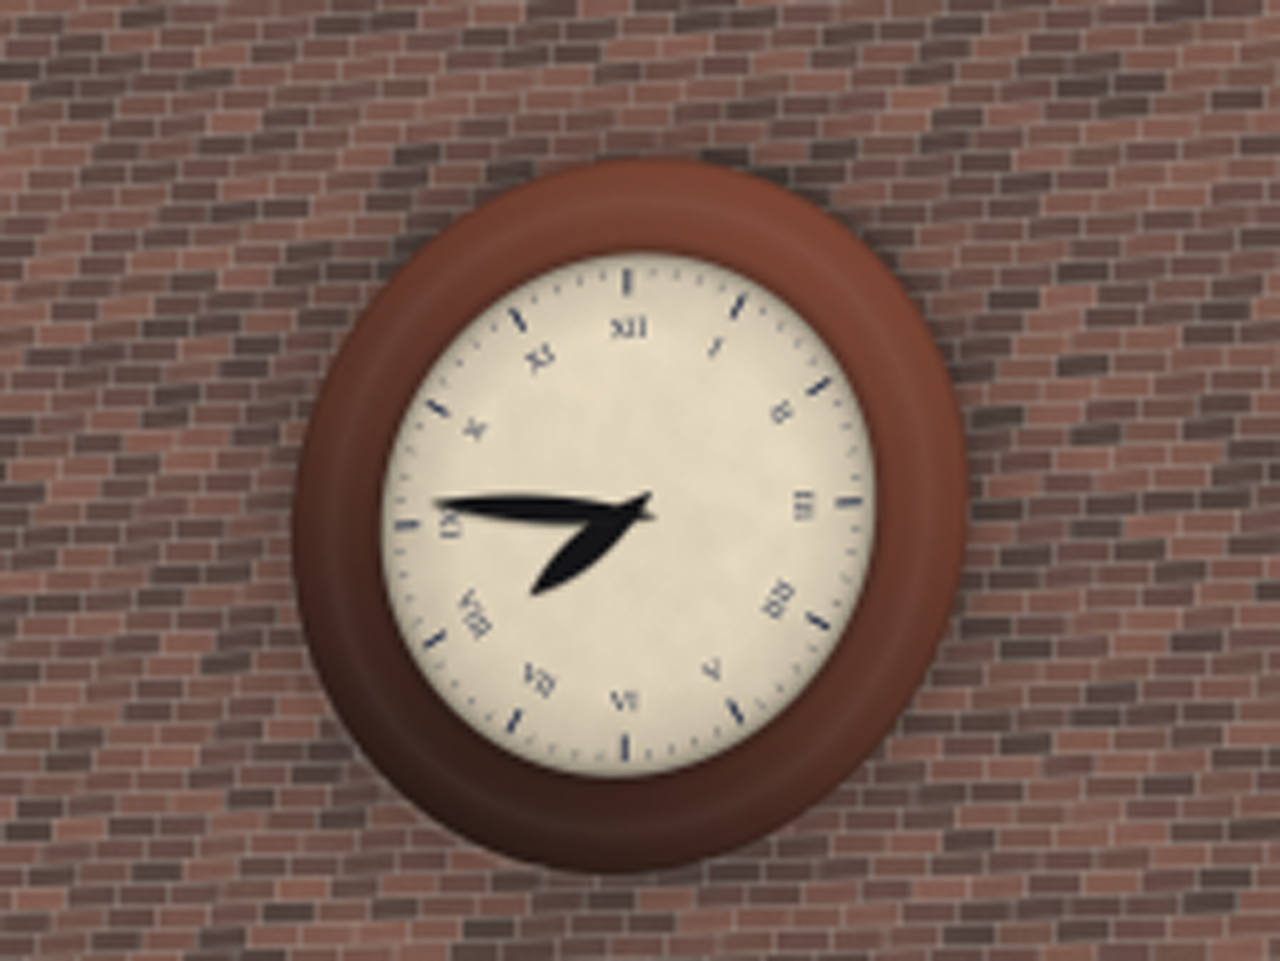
7:46
